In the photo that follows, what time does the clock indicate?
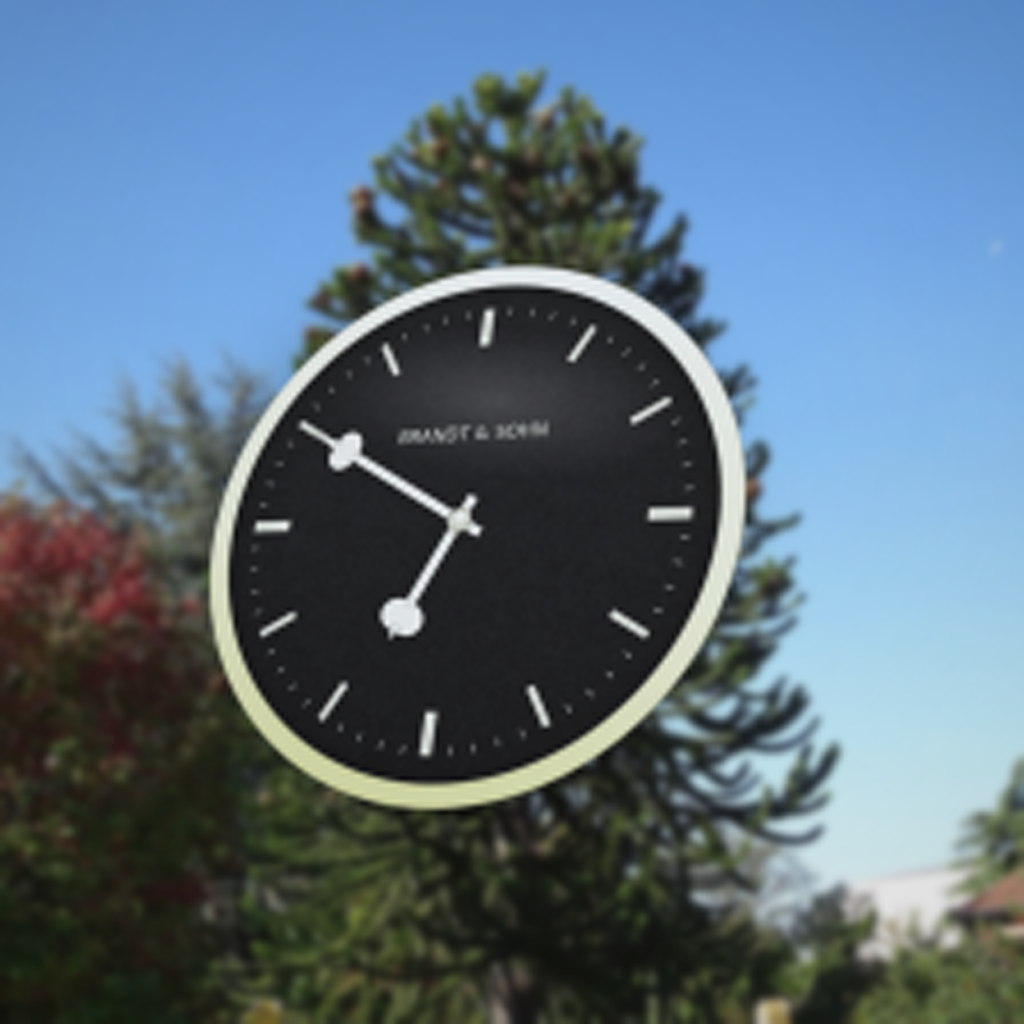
6:50
